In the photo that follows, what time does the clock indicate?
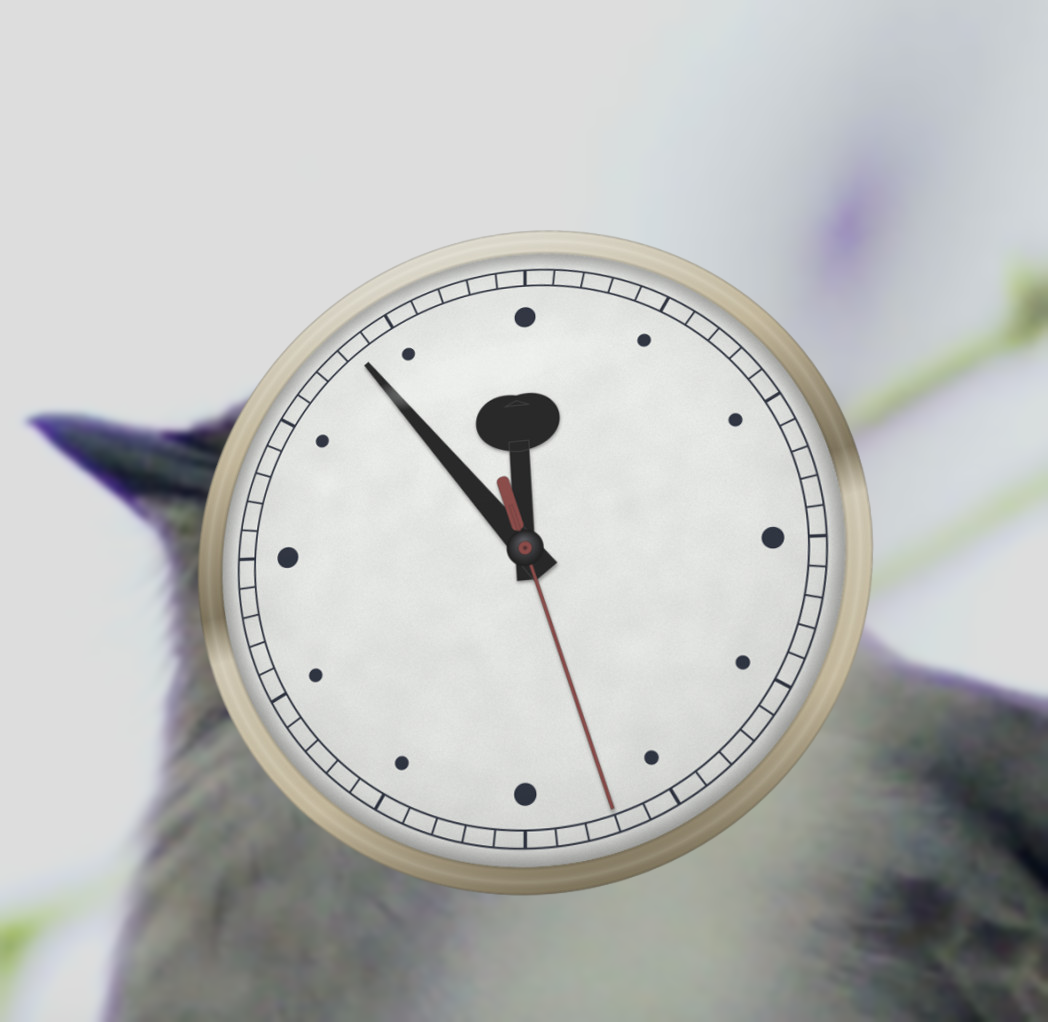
11:53:27
